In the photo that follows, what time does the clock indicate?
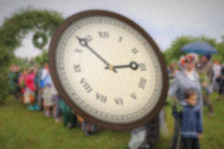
2:53
